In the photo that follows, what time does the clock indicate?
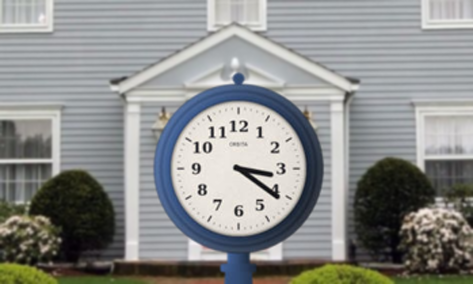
3:21
